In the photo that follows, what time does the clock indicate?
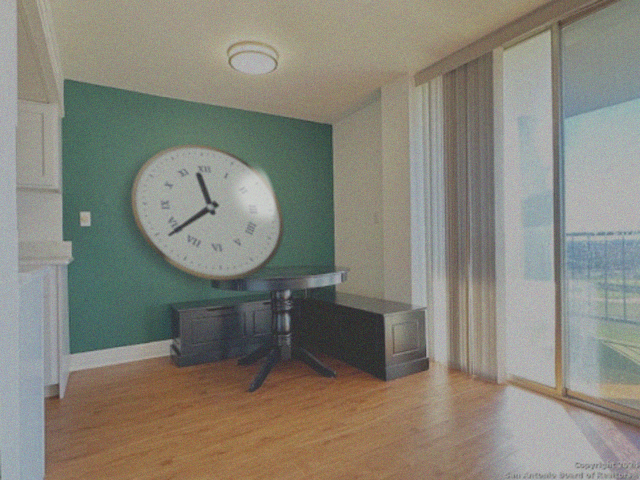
11:39
